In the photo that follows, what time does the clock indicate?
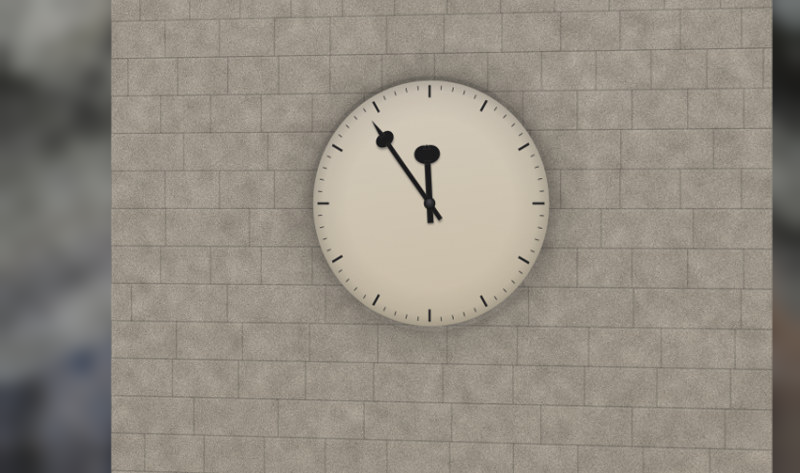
11:54
